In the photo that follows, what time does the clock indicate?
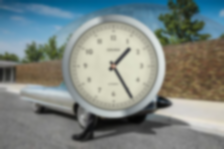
1:25
